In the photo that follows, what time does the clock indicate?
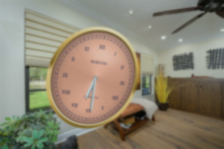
6:29
